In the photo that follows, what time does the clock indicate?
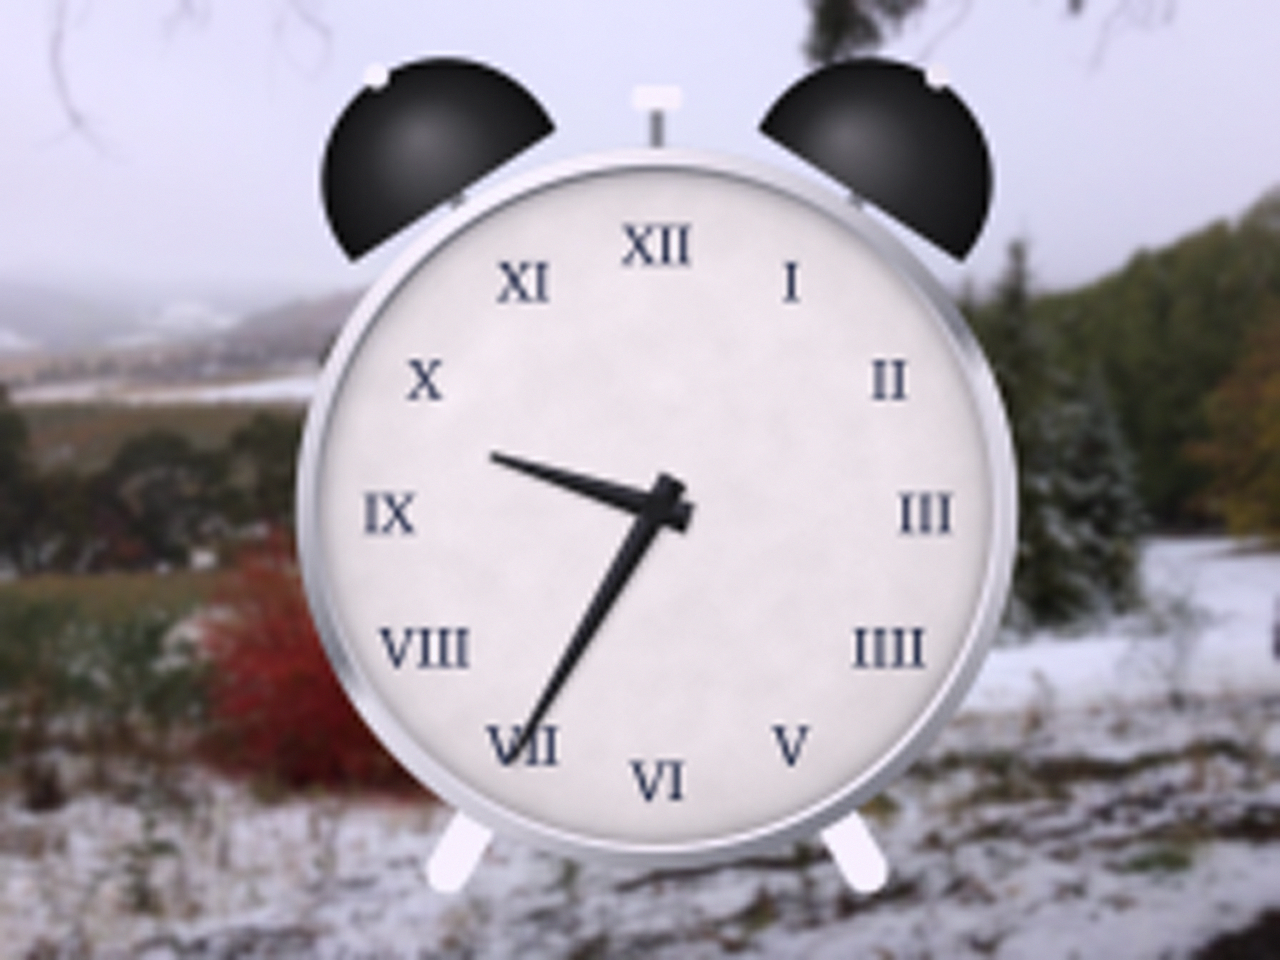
9:35
